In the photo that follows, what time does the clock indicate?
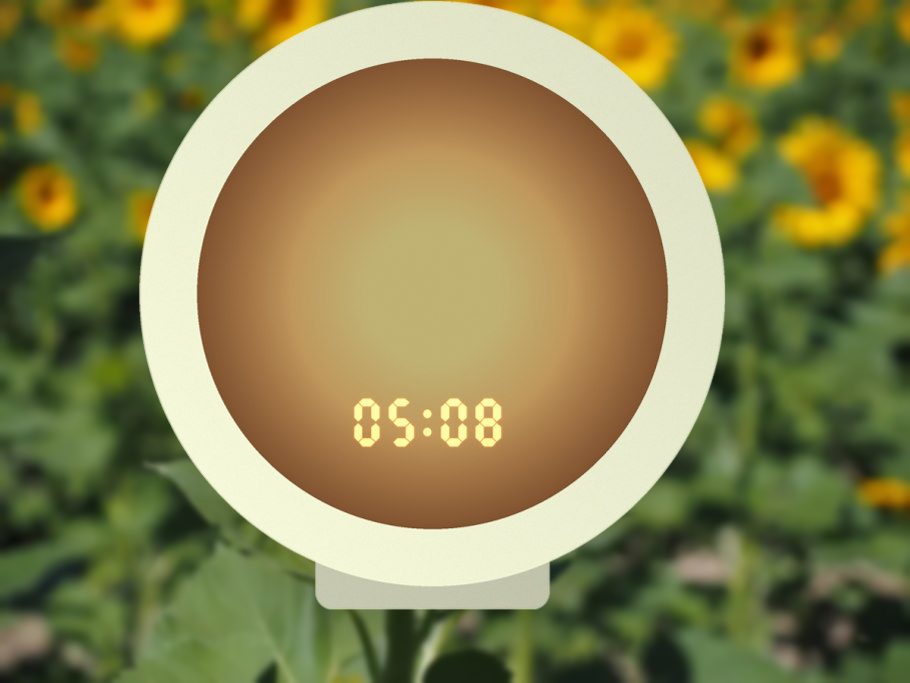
5:08
